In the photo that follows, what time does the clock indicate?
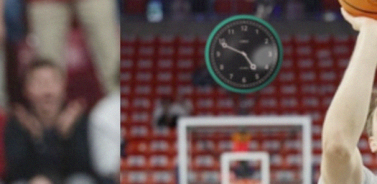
4:49
